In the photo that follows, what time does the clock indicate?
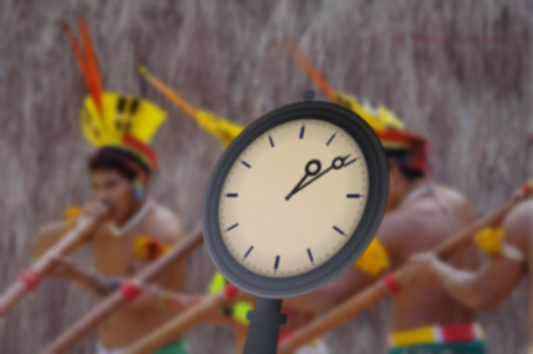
1:09
